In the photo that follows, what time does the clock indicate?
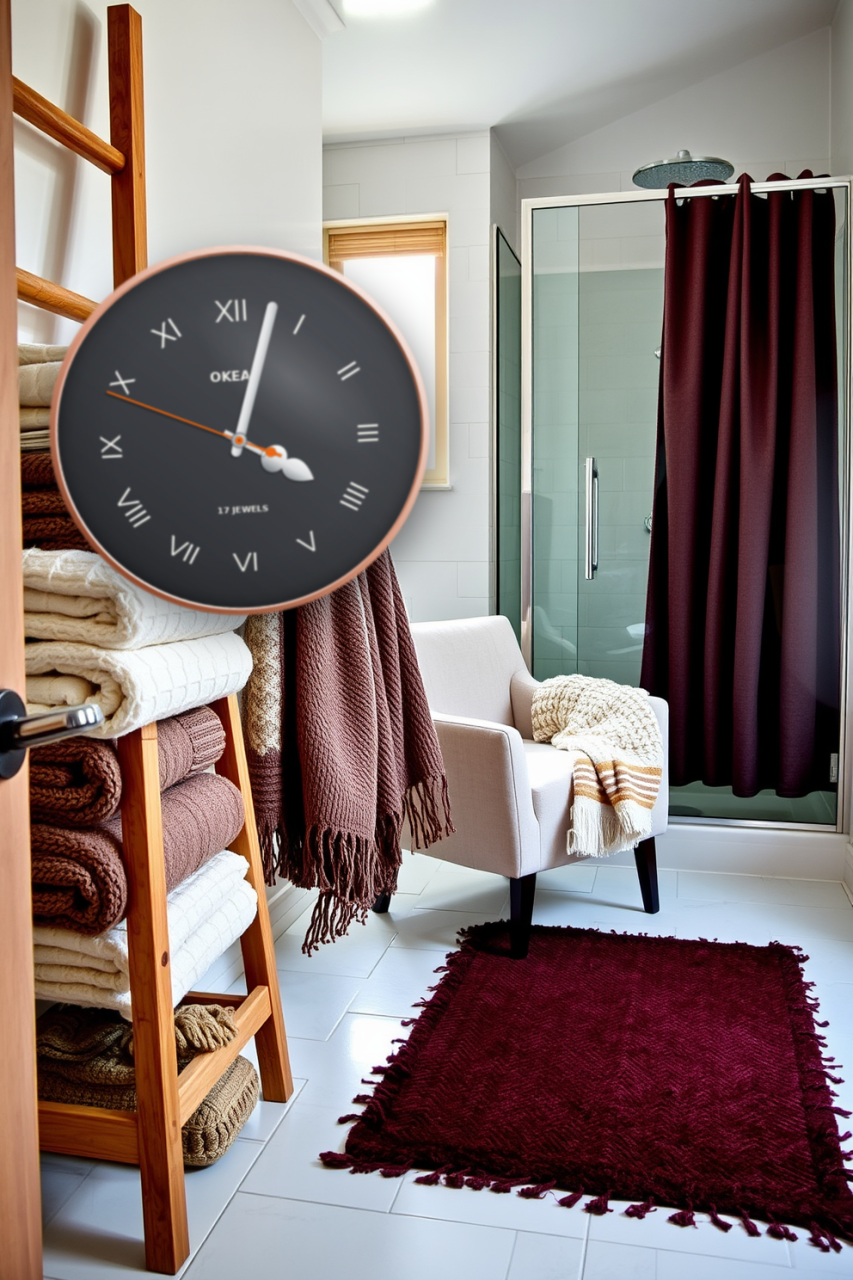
4:02:49
